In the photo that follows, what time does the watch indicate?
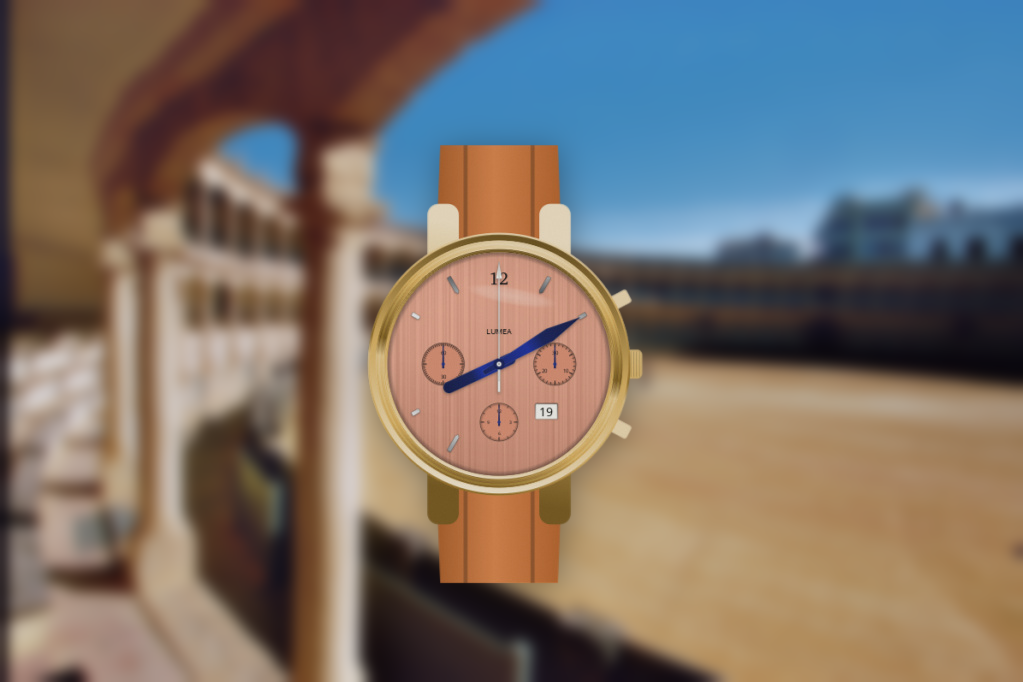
8:10
